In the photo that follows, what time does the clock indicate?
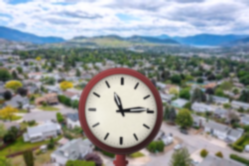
11:14
